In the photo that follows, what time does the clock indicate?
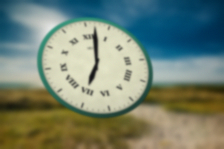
7:02
